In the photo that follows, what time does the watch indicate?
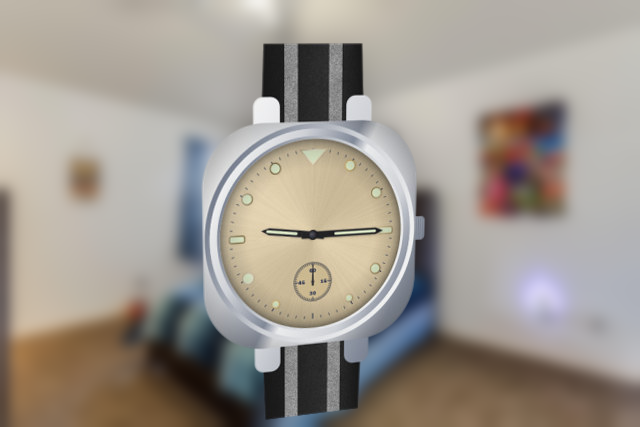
9:15
